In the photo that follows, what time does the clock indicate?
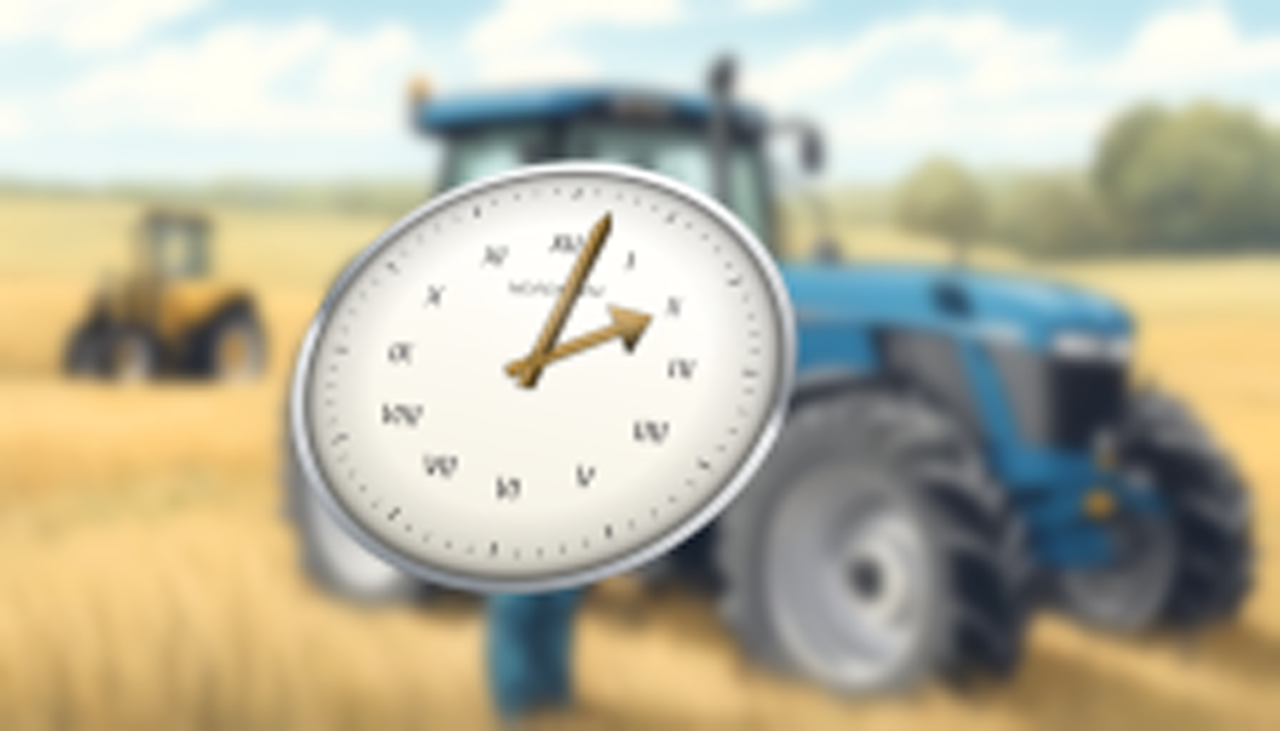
2:02
